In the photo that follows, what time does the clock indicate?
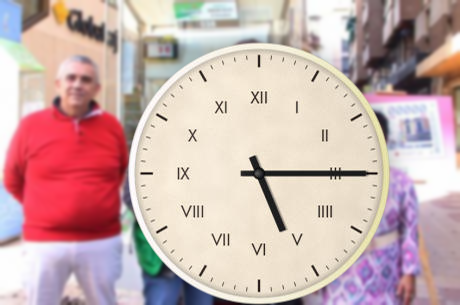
5:15
